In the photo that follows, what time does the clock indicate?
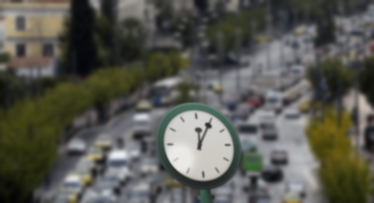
12:05
